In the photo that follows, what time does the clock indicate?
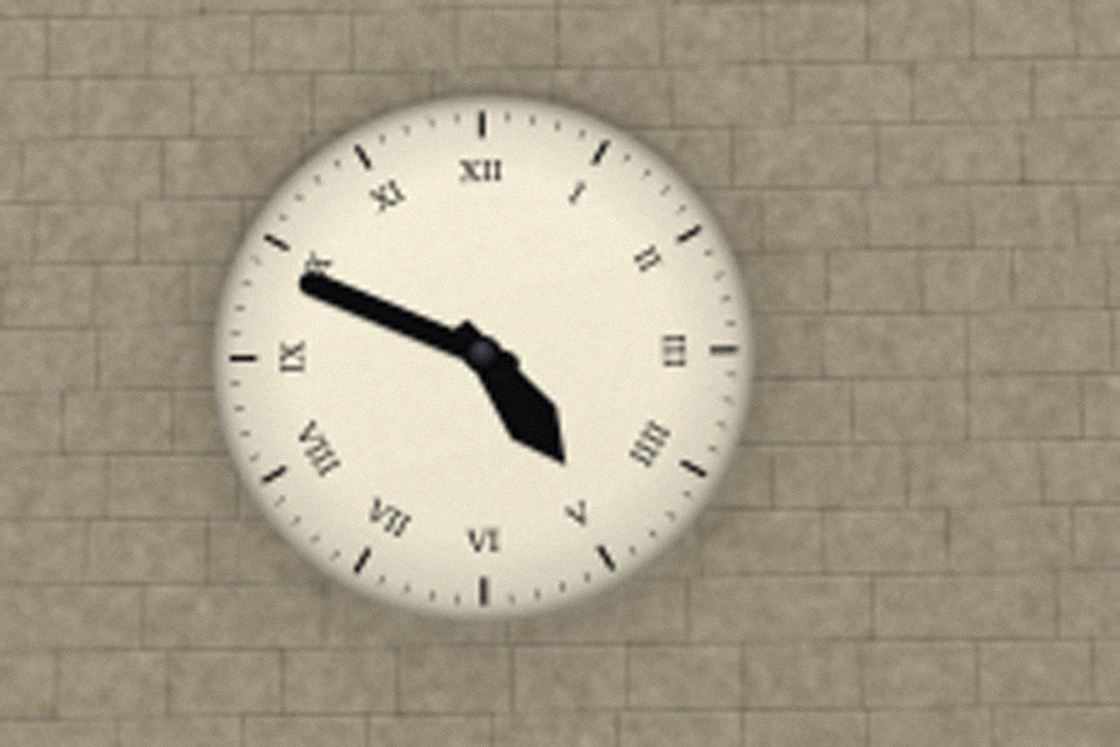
4:49
